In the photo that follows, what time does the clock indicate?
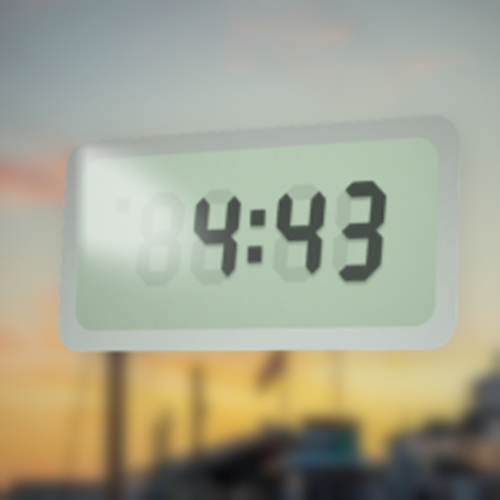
4:43
